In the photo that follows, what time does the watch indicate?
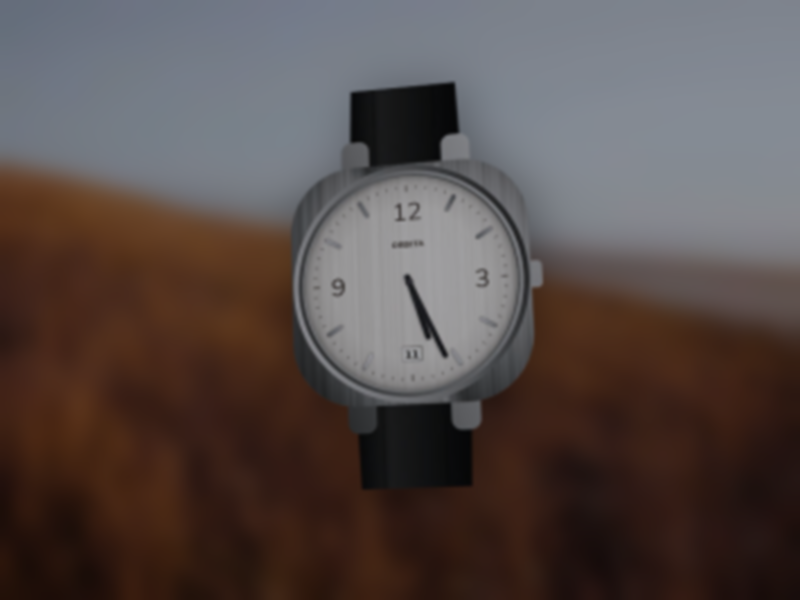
5:26
